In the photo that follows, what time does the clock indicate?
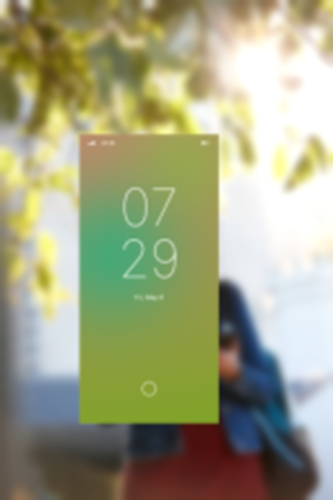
7:29
